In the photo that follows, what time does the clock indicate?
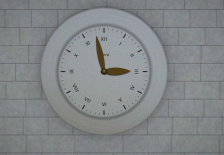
2:58
